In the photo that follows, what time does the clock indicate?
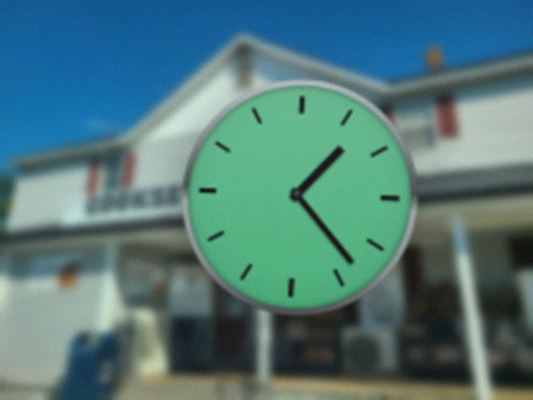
1:23
